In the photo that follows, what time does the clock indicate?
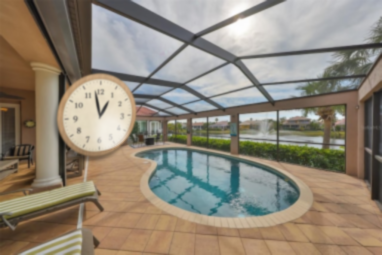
12:58
